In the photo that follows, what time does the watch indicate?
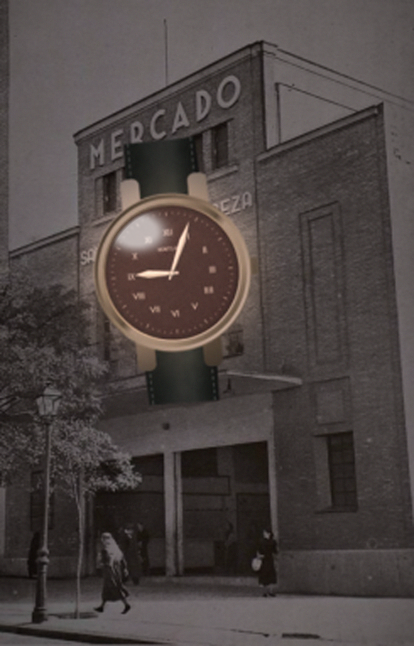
9:04
